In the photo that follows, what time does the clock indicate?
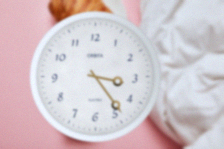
3:24
